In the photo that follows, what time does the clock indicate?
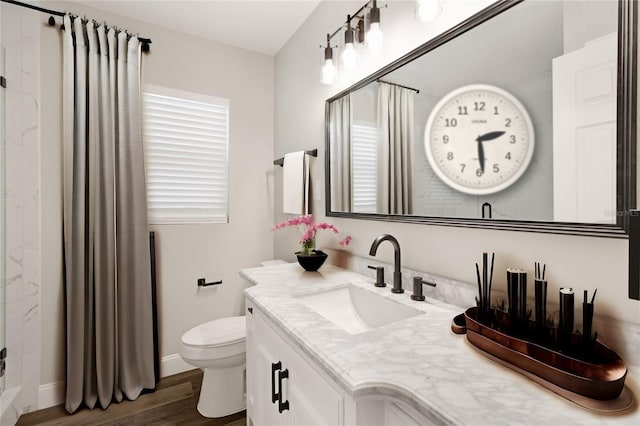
2:29
